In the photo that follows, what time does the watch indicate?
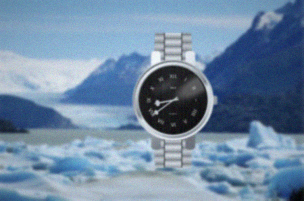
8:39
